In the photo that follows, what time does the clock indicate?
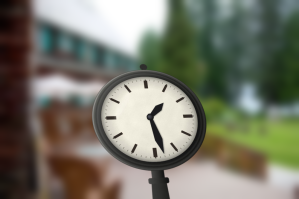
1:28
